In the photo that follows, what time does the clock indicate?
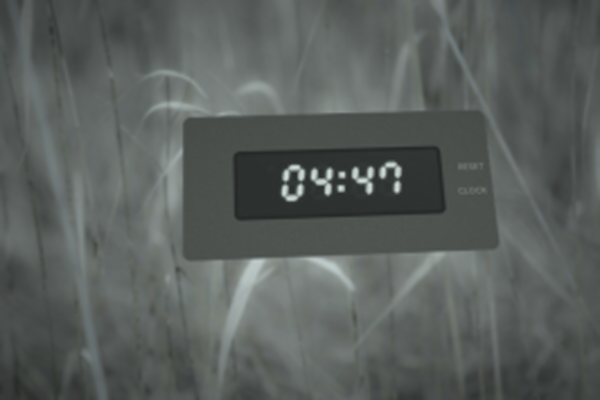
4:47
